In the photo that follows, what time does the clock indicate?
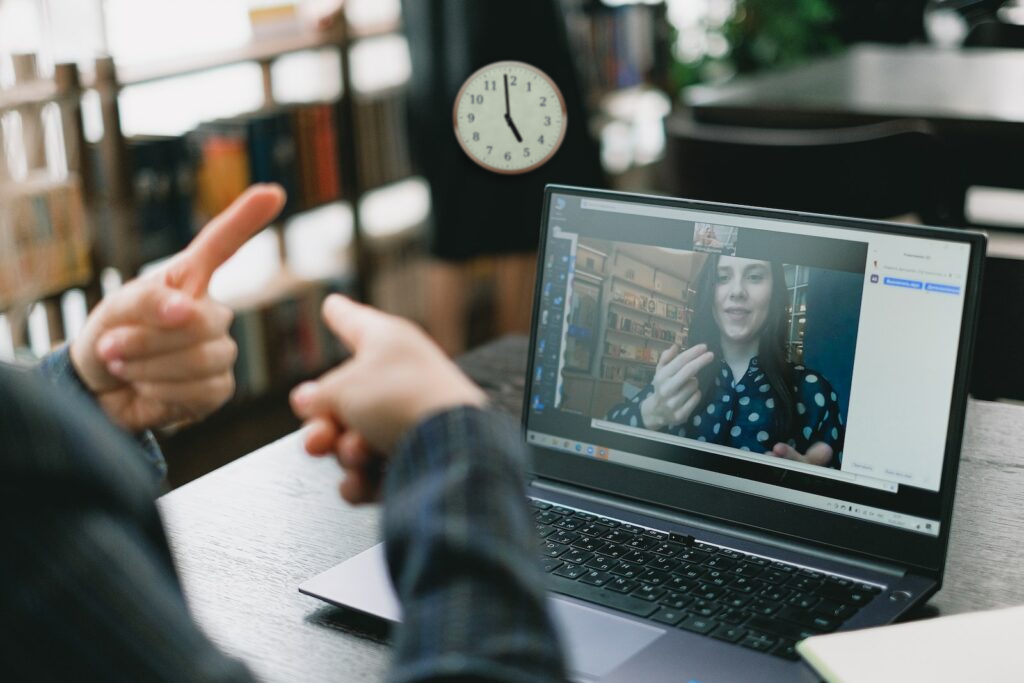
4:59
